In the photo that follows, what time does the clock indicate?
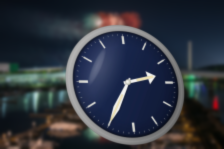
2:35
